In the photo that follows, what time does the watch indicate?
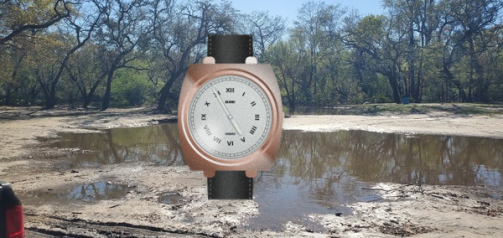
4:55
